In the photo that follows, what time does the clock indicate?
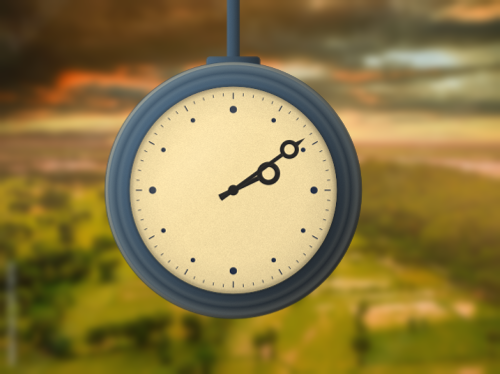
2:09
